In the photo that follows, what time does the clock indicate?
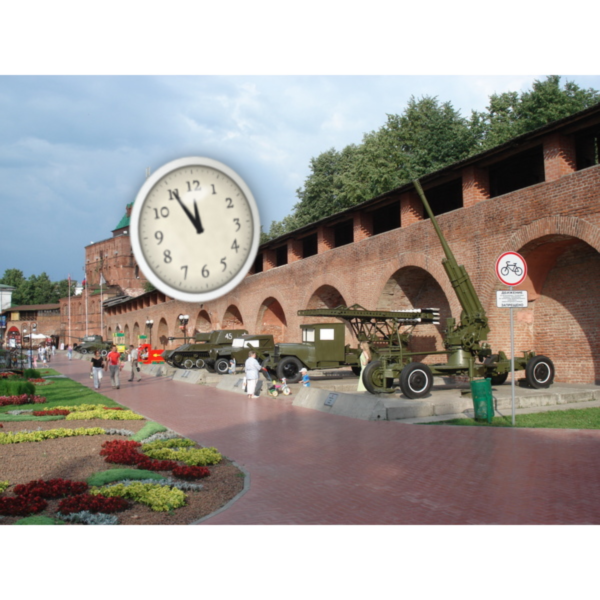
11:55
